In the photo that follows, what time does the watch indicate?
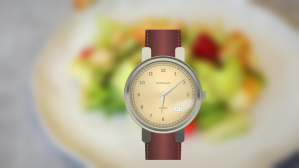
6:09
